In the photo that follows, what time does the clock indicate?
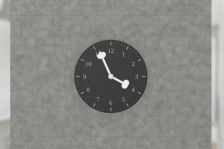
3:56
